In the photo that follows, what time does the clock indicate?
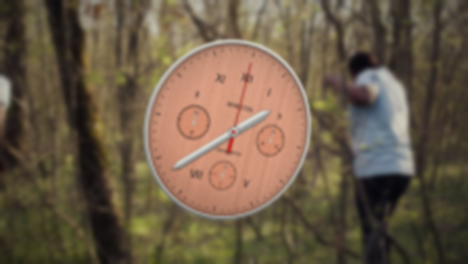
1:38
